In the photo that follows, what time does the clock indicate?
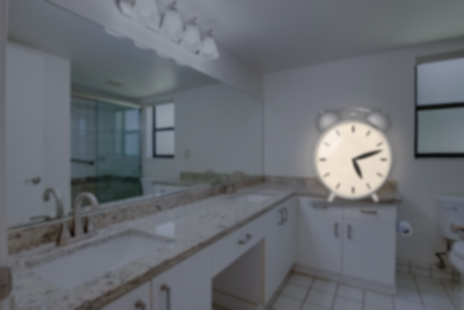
5:12
